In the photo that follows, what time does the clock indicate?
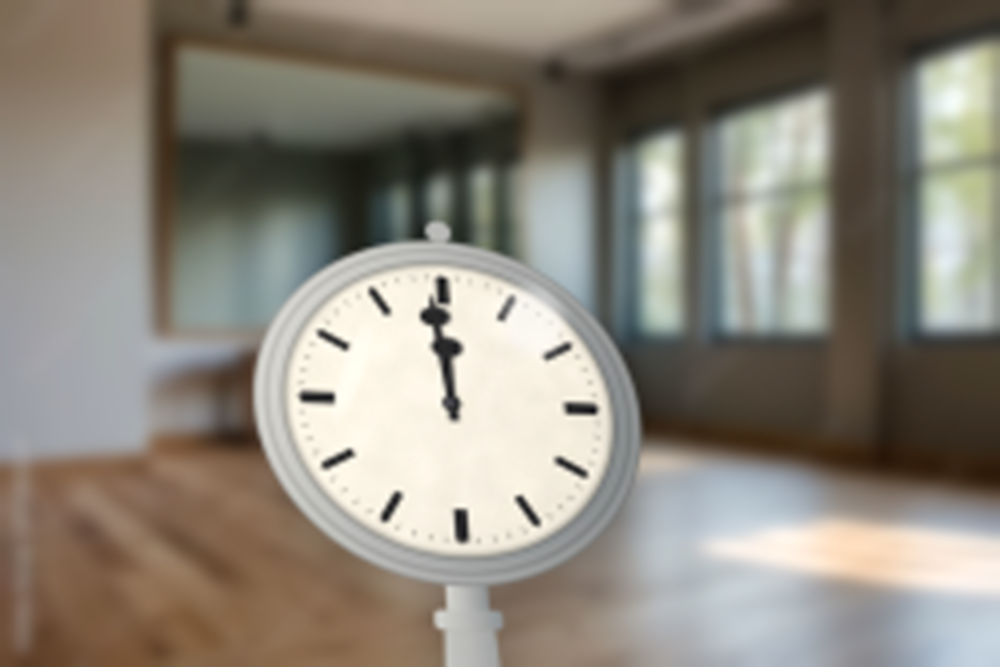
11:59
